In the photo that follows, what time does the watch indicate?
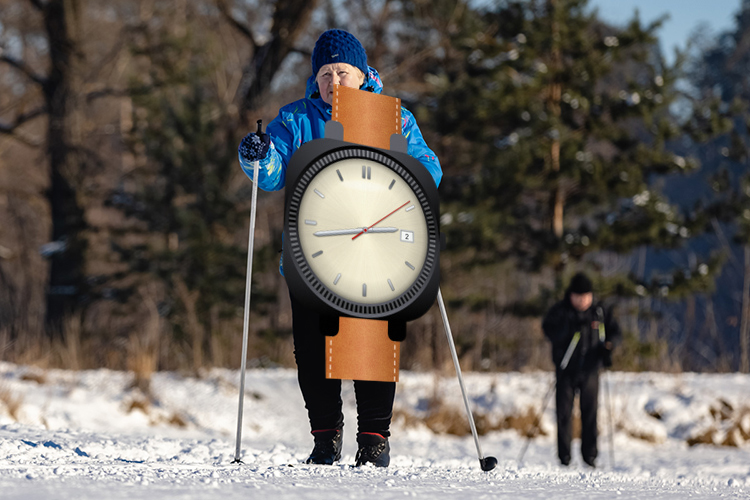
2:43:09
